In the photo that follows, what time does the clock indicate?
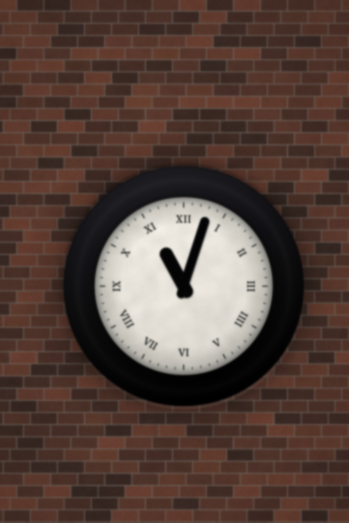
11:03
